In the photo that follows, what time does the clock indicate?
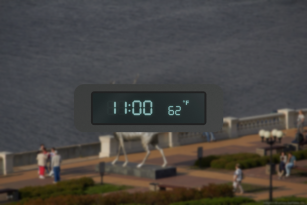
11:00
